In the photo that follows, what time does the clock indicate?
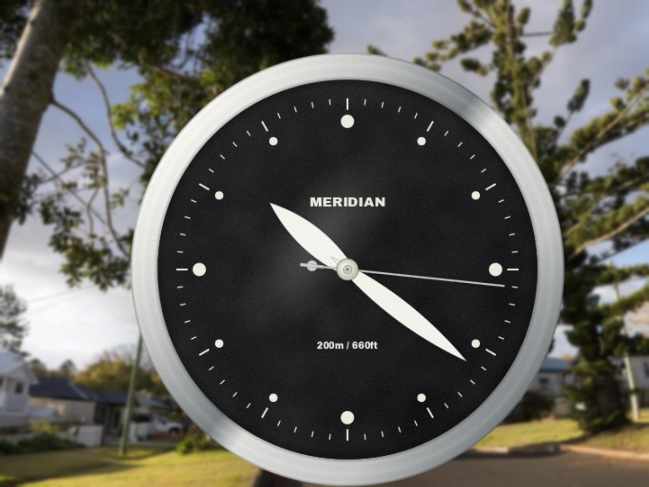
10:21:16
